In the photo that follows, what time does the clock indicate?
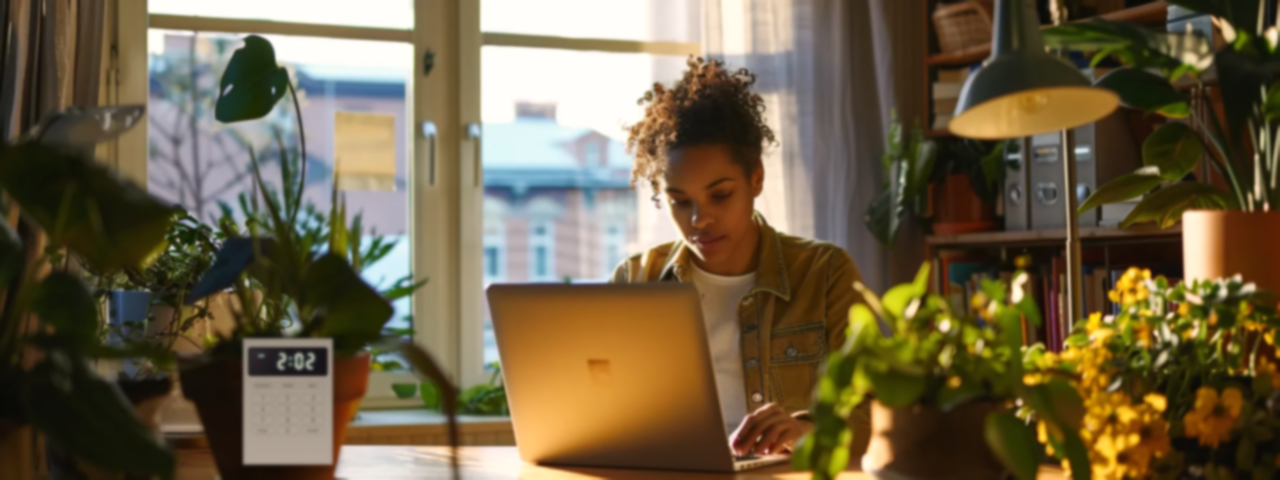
2:02
